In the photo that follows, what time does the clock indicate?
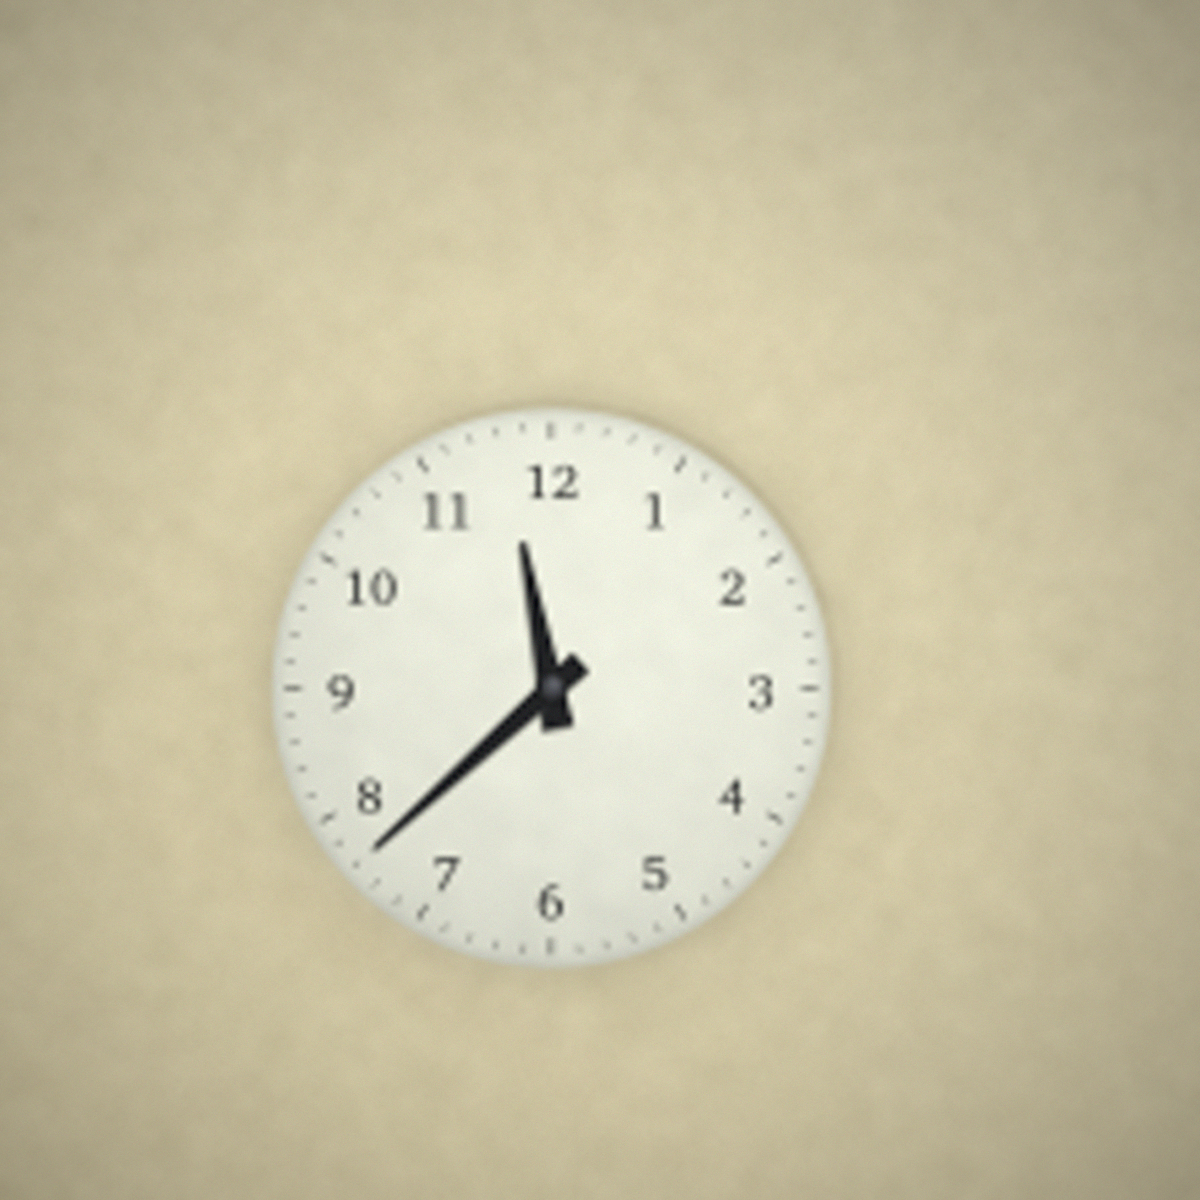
11:38
